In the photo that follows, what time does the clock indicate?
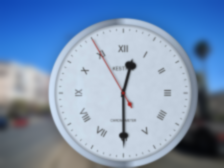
12:29:55
